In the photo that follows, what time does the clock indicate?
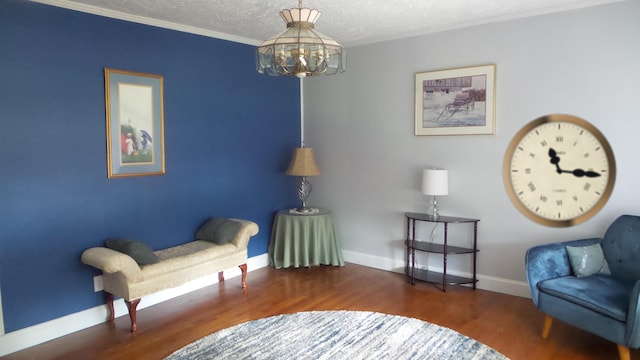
11:16
